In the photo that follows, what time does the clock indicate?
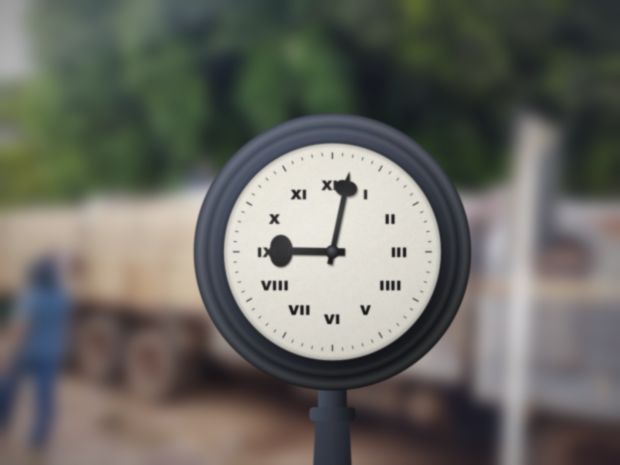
9:02
